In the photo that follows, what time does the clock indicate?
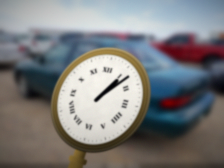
1:07
